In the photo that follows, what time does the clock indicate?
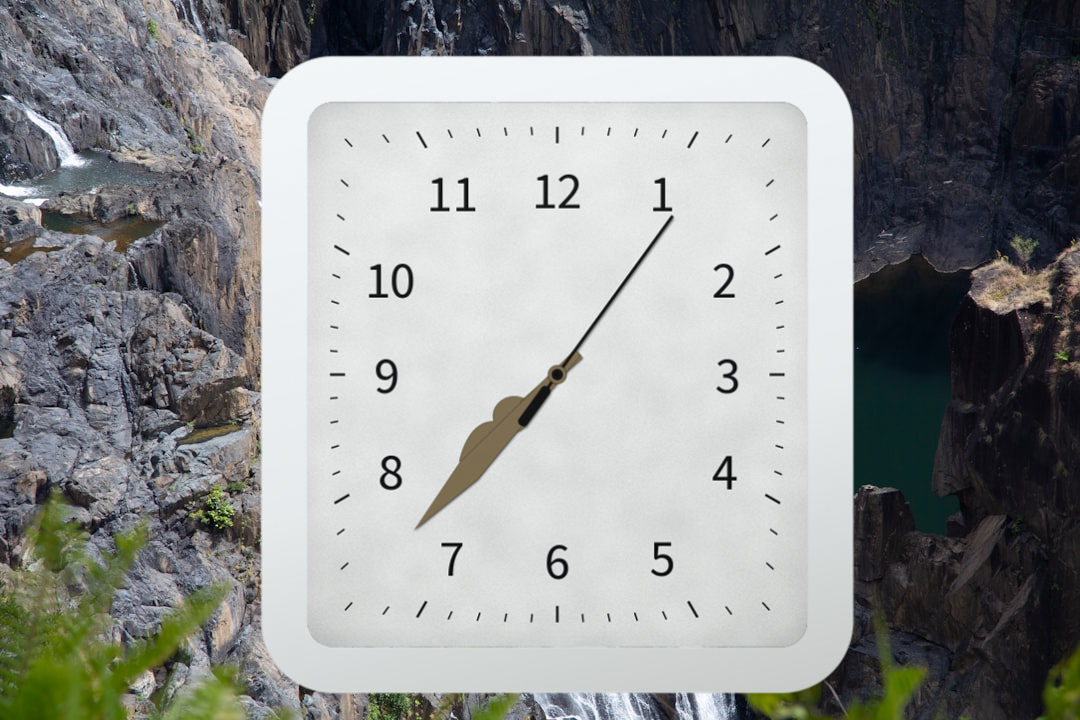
7:37:06
